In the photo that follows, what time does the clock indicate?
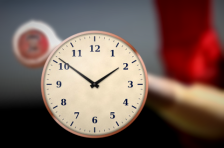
1:51
